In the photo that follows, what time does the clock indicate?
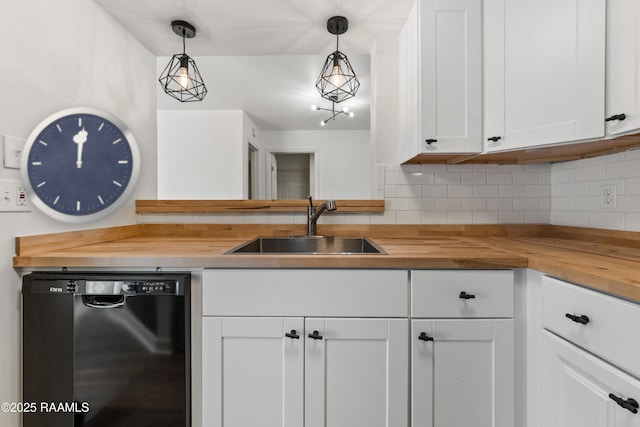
12:01
